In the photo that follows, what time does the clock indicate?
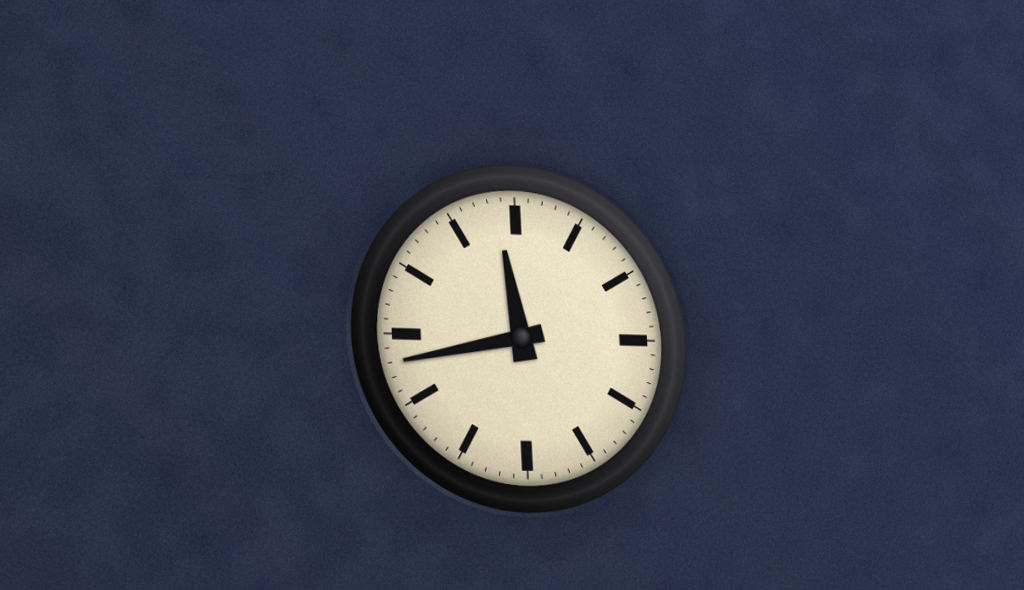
11:43
